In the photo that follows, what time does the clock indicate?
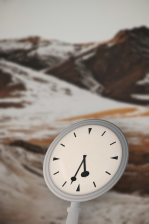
5:33
